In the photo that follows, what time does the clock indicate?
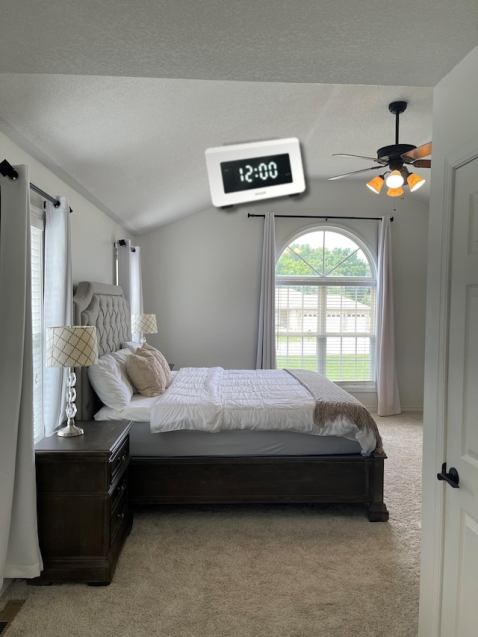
12:00
